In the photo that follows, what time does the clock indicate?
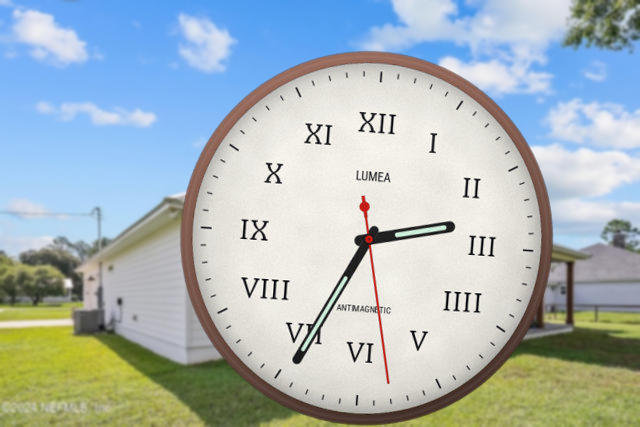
2:34:28
